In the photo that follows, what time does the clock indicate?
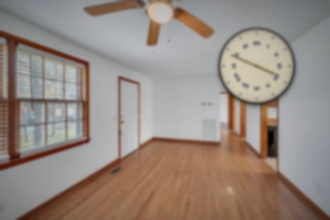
3:49
